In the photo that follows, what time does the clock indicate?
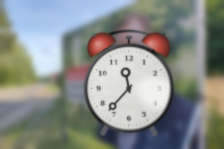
11:37
